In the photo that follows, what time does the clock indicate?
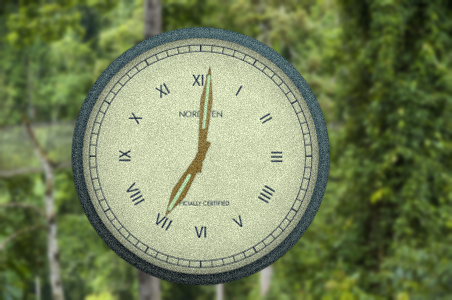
7:01
